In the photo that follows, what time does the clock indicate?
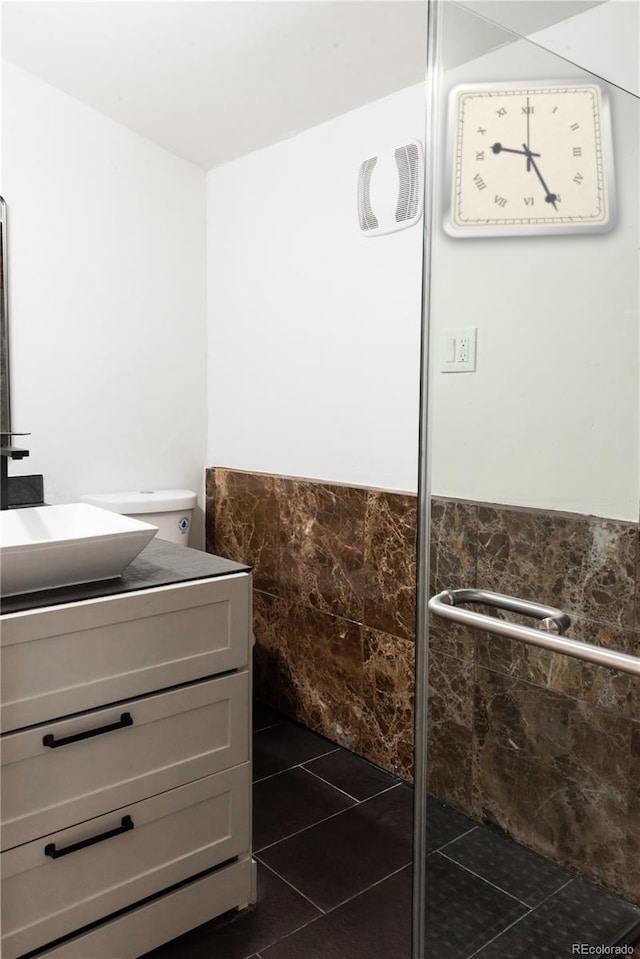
9:26:00
